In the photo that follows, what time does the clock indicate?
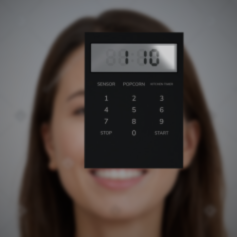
1:10
